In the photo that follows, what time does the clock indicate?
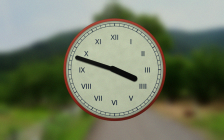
3:48
